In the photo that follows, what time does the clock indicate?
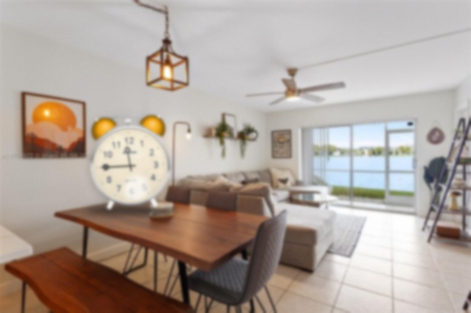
11:45
